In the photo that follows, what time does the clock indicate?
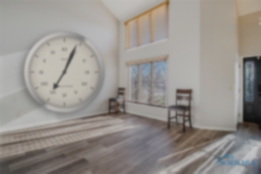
7:04
